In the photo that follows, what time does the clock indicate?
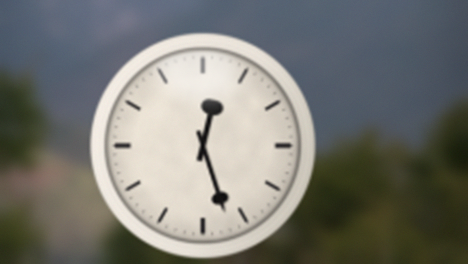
12:27
